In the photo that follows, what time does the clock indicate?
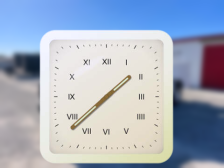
1:38
